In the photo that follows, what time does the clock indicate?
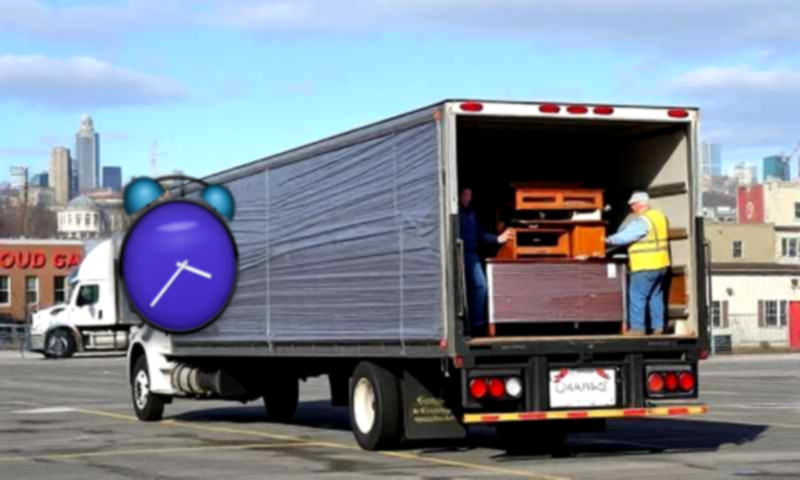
3:37
